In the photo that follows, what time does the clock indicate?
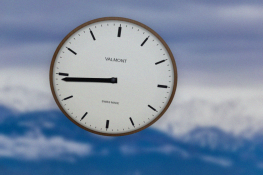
8:44
